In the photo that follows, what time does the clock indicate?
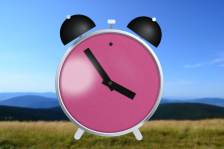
3:54
